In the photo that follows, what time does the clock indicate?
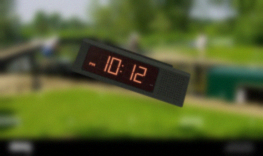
10:12
